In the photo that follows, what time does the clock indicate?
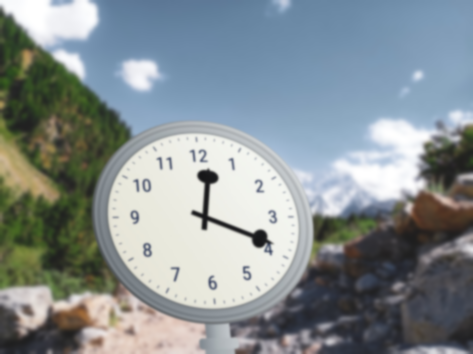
12:19
